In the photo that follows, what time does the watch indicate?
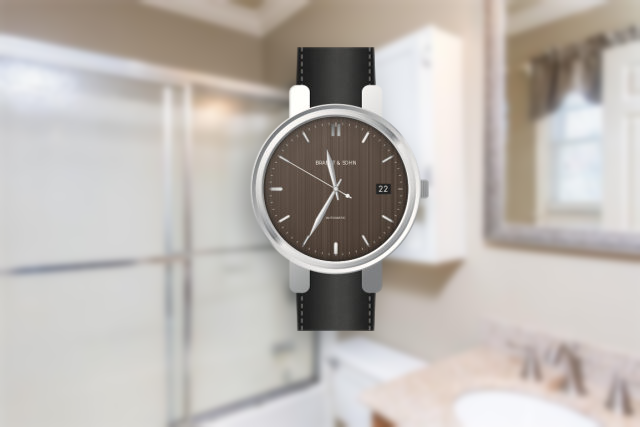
11:34:50
